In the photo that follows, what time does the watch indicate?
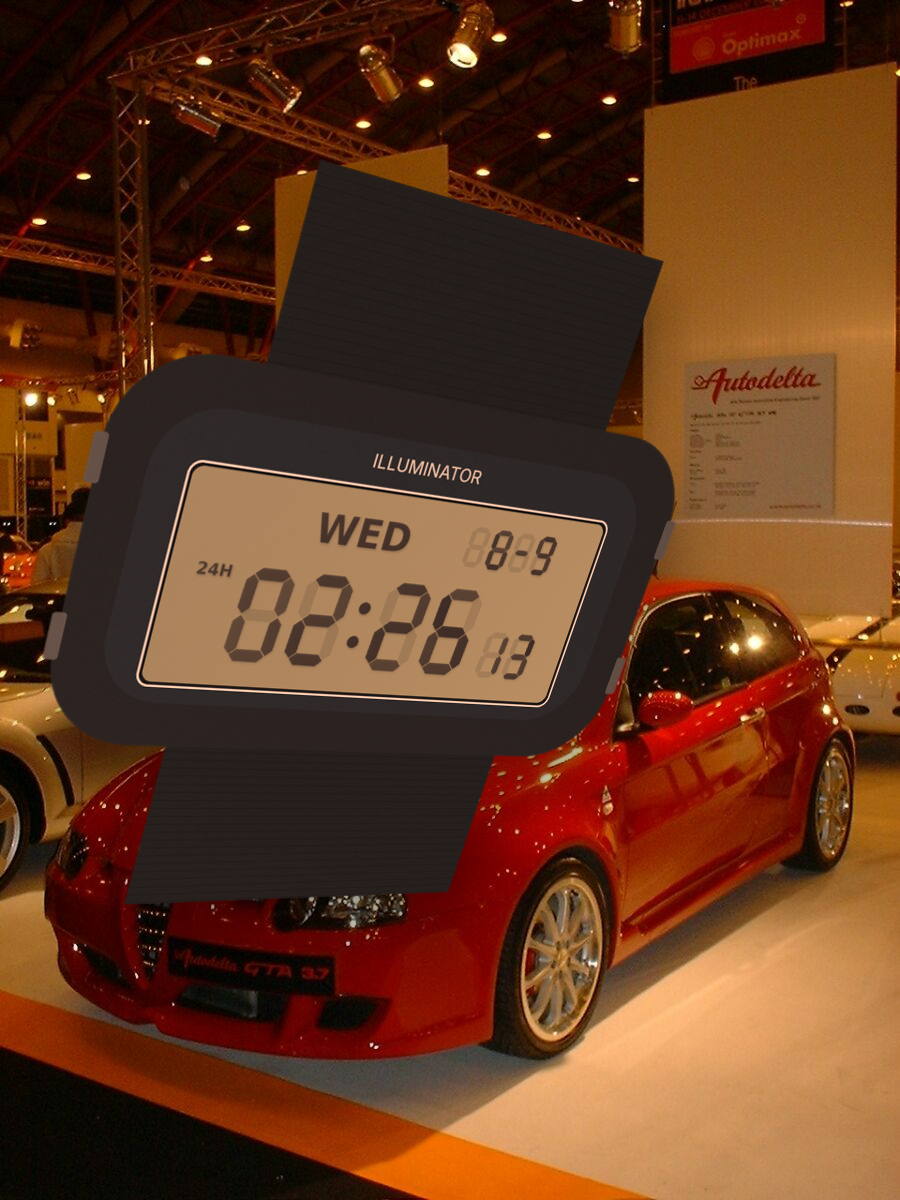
2:26:13
